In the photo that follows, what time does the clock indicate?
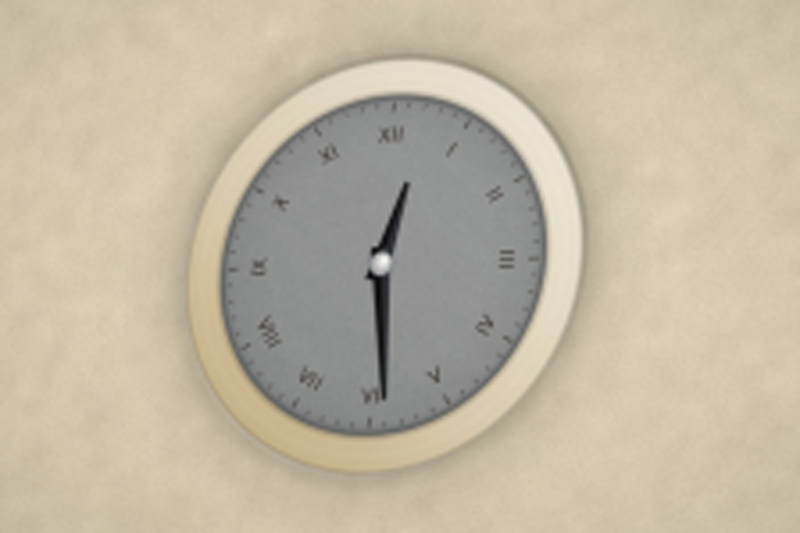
12:29
